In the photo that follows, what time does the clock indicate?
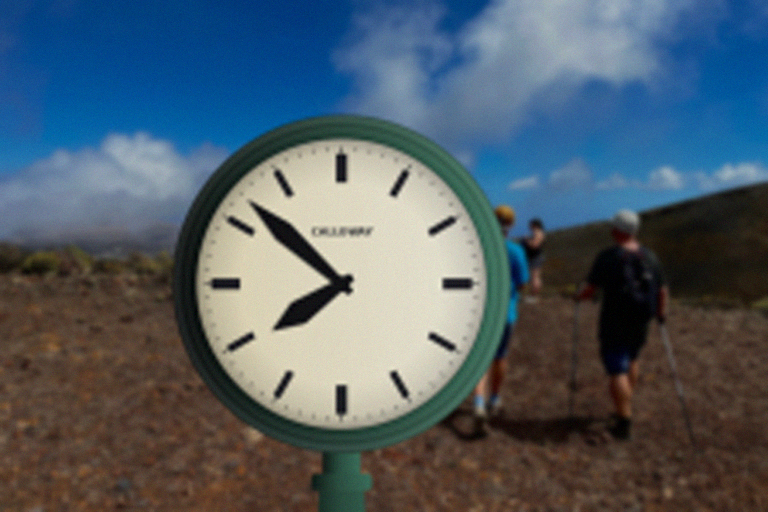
7:52
